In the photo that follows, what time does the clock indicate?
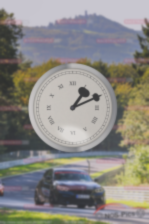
1:11
